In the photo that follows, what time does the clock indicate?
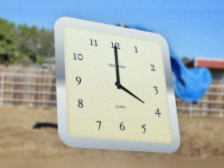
4:00
